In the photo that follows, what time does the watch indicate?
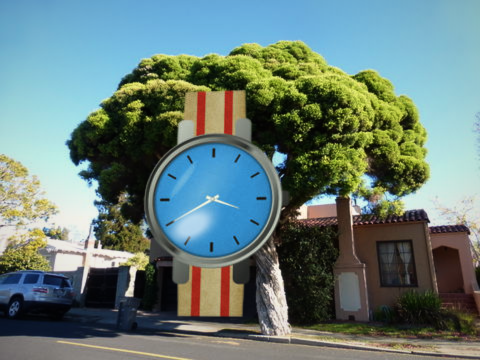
3:40
